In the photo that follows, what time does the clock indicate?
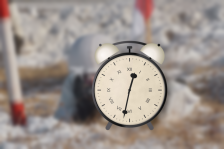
12:32
